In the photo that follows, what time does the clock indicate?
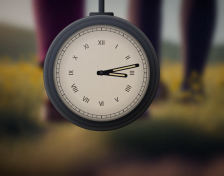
3:13
